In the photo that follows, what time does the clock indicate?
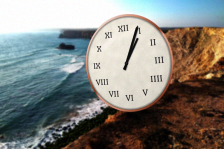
1:04
